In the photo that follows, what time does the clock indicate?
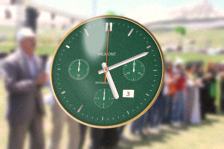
5:11
